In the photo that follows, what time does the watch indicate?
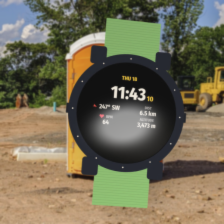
11:43
